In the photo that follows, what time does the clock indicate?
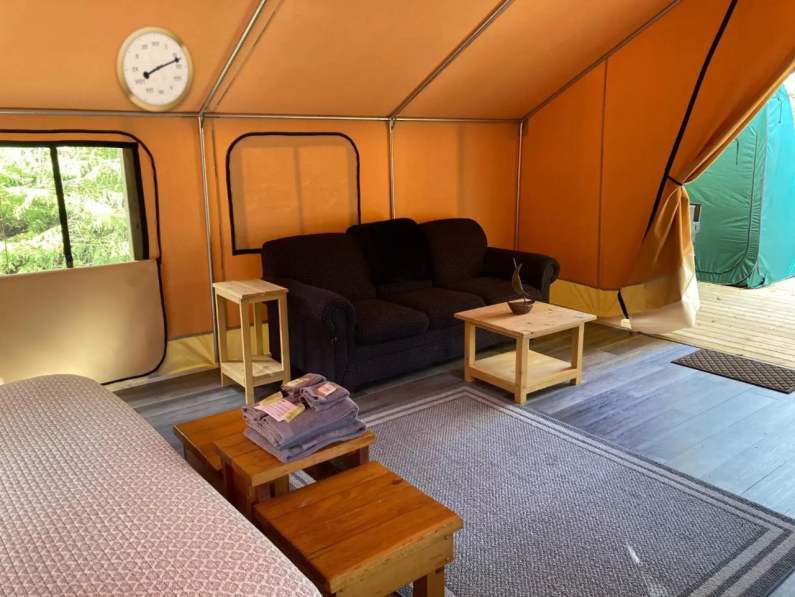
8:12
